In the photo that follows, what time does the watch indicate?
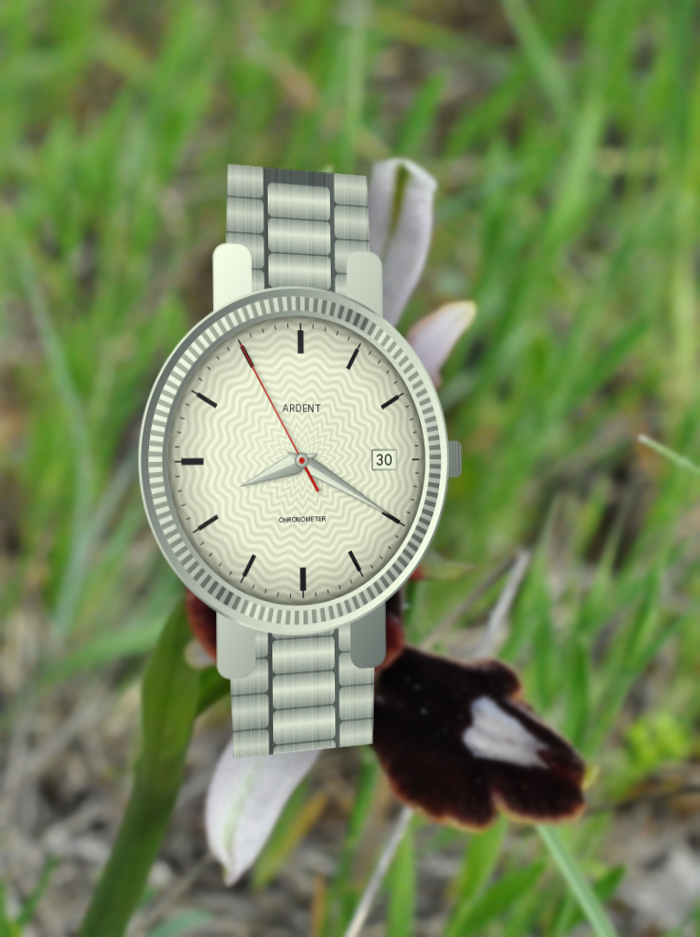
8:19:55
